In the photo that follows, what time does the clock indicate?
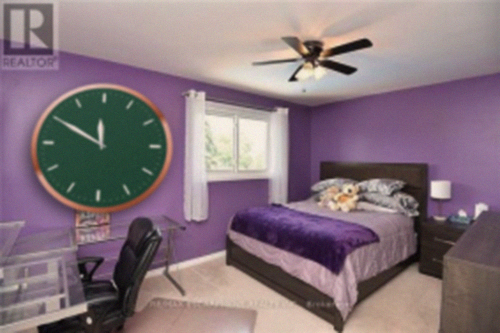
11:50
